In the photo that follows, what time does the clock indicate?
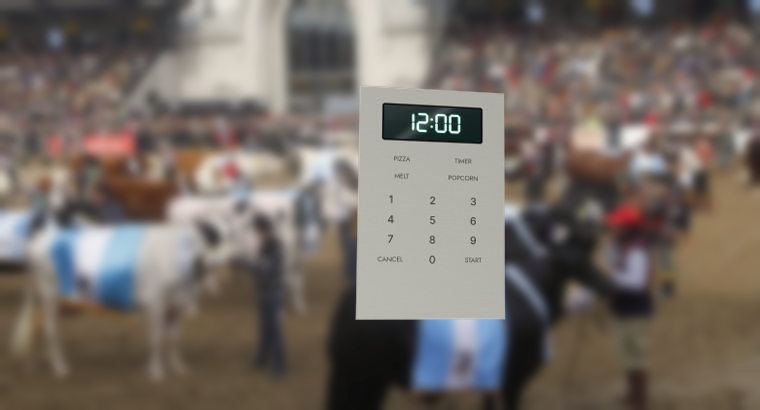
12:00
